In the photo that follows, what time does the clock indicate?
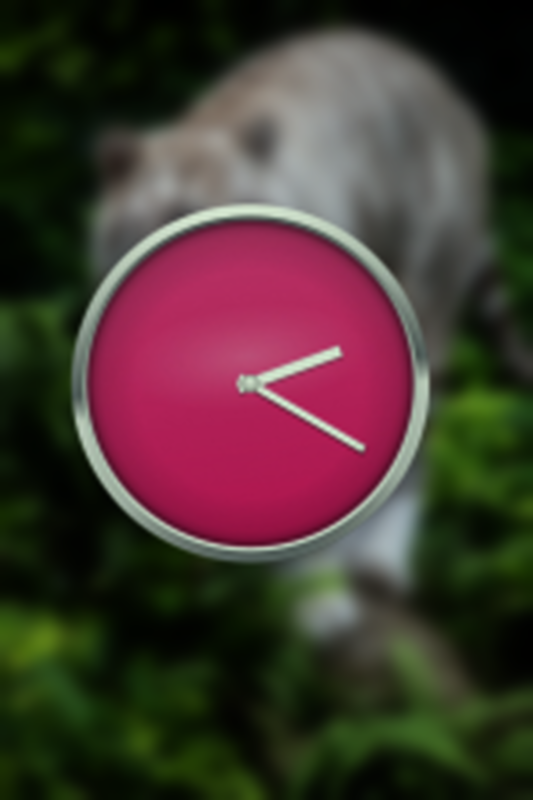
2:20
